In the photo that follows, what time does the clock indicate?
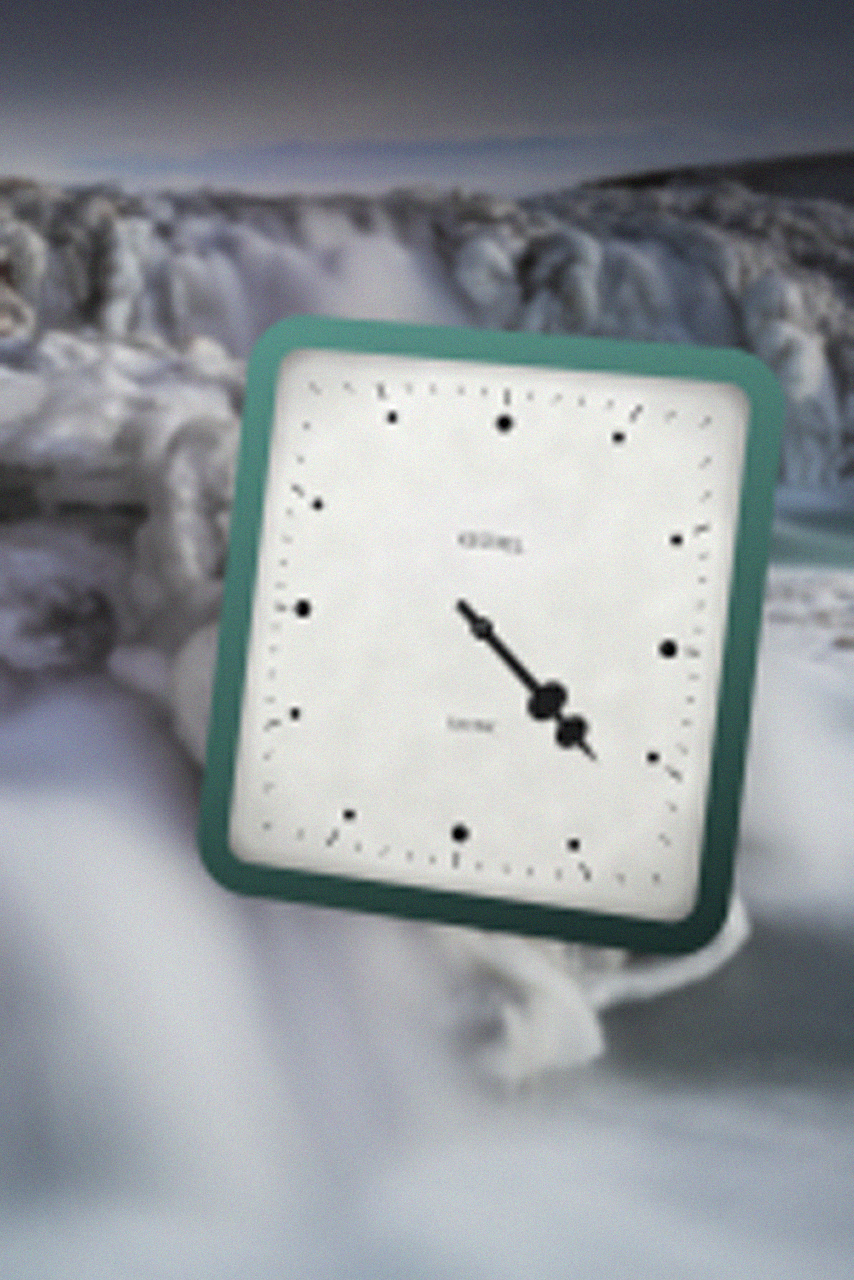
4:22
